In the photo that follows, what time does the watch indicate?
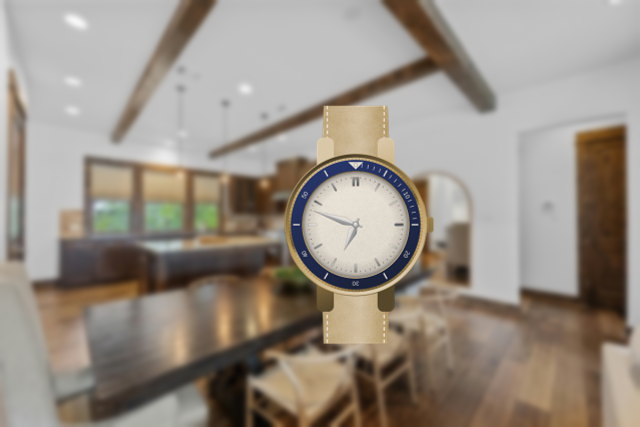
6:48
